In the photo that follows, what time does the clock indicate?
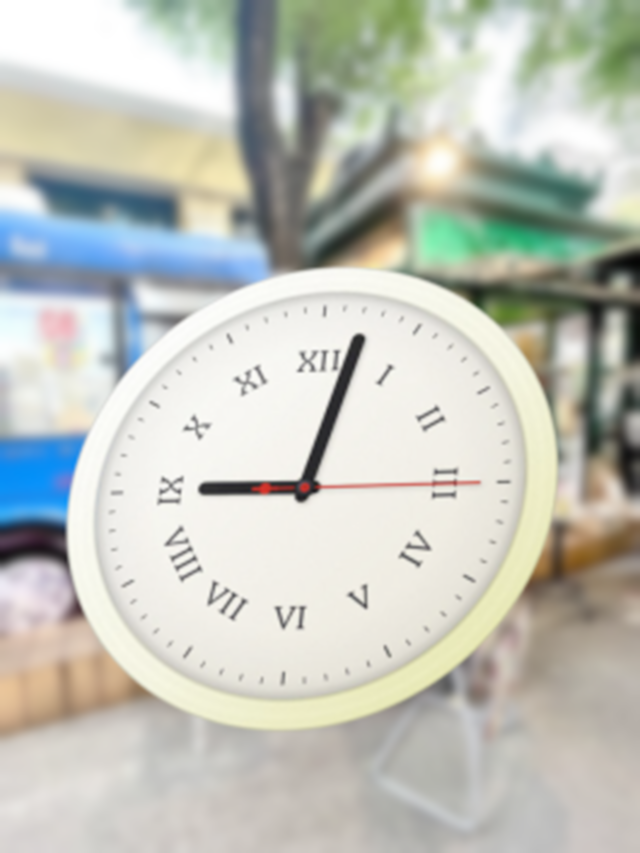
9:02:15
